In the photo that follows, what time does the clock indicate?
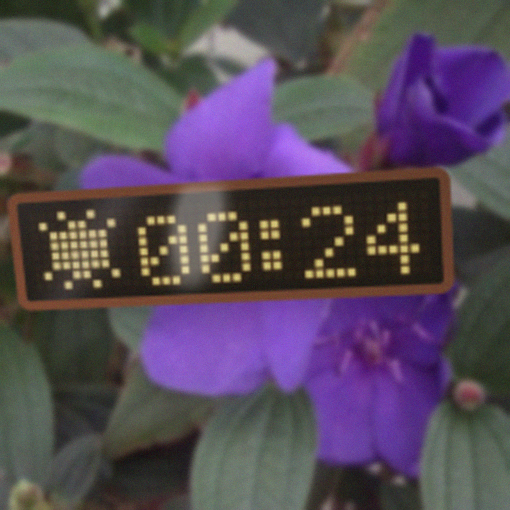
0:24
